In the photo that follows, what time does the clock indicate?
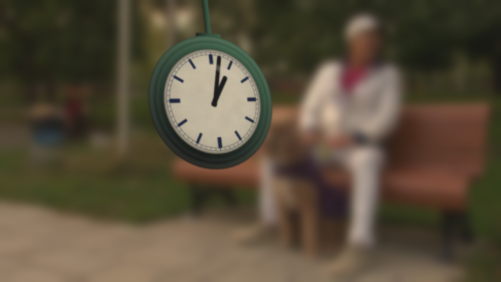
1:02
